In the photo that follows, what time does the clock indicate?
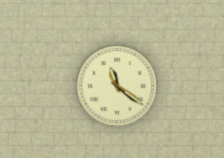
11:21
